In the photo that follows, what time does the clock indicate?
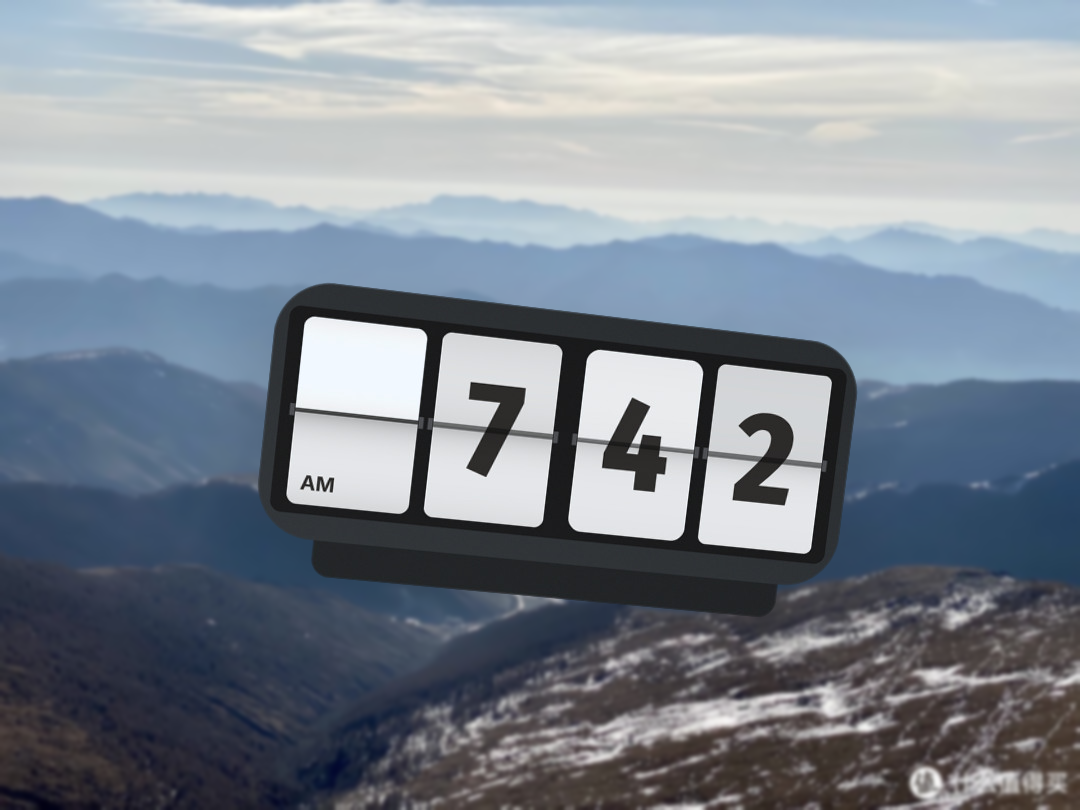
7:42
